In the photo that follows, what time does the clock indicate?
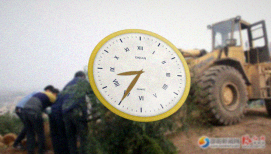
8:35
